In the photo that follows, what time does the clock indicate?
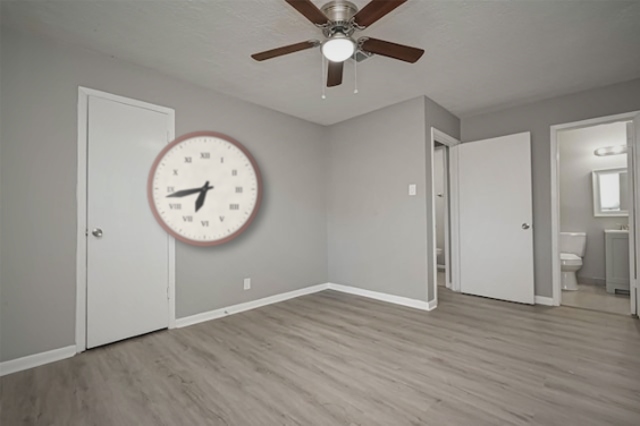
6:43
